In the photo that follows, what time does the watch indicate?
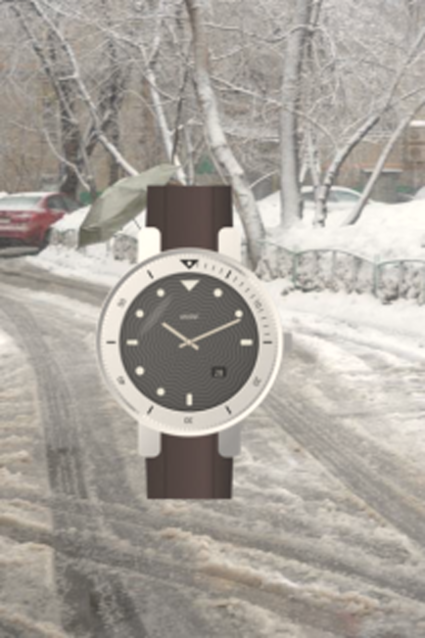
10:11
